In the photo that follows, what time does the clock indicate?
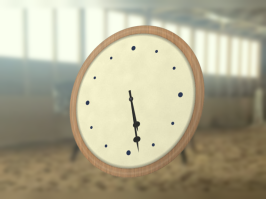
5:28
